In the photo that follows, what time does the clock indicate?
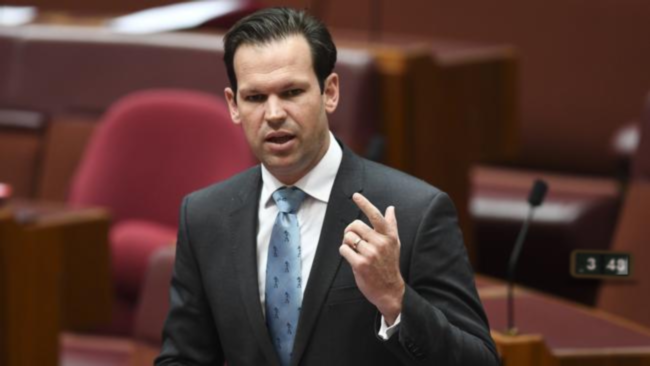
3:48
